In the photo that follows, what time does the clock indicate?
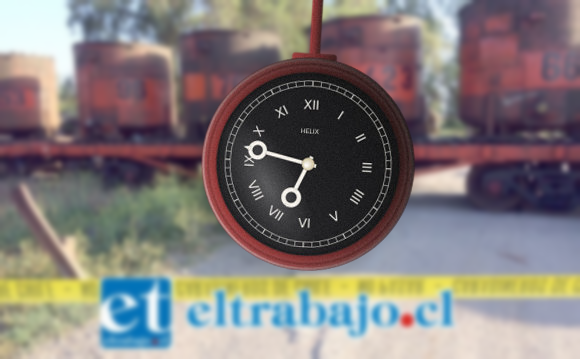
6:47
